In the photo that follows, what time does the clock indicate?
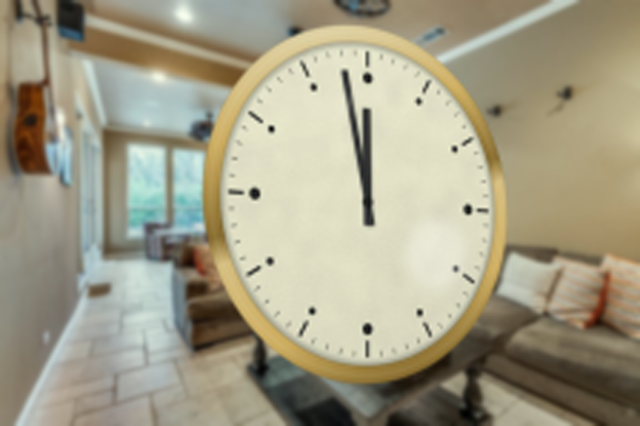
11:58
